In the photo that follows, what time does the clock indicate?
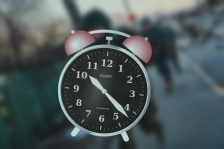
10:22
